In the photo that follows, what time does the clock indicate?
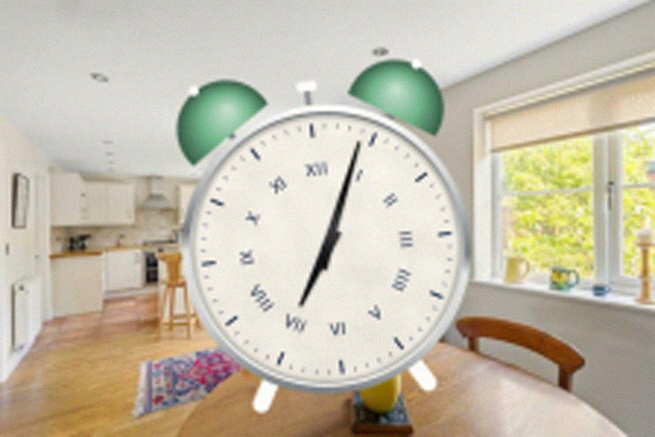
7:04
